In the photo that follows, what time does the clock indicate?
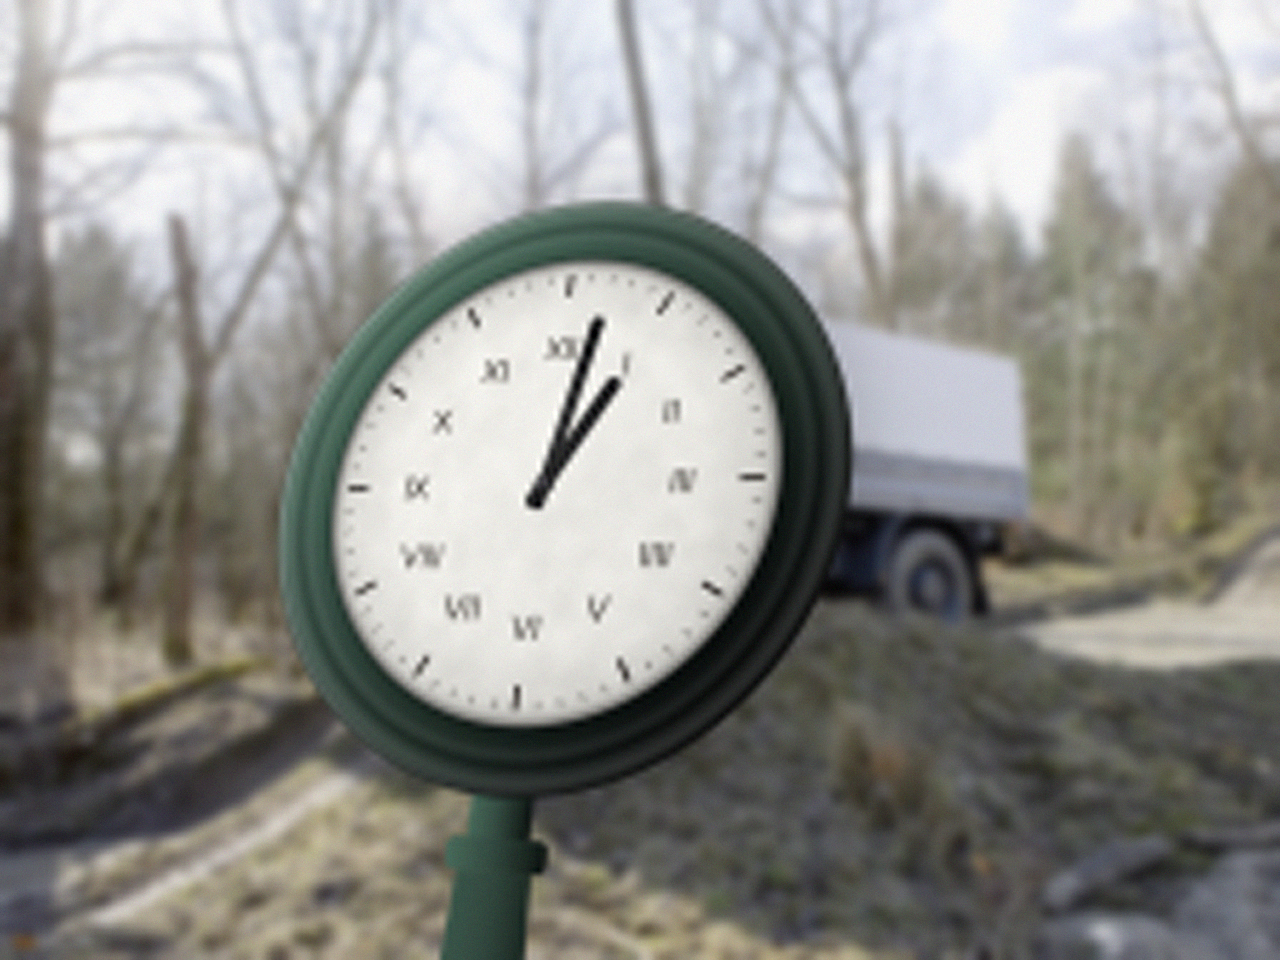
1:02
